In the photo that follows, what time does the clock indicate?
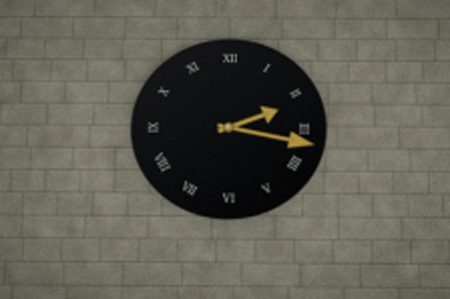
2:17
